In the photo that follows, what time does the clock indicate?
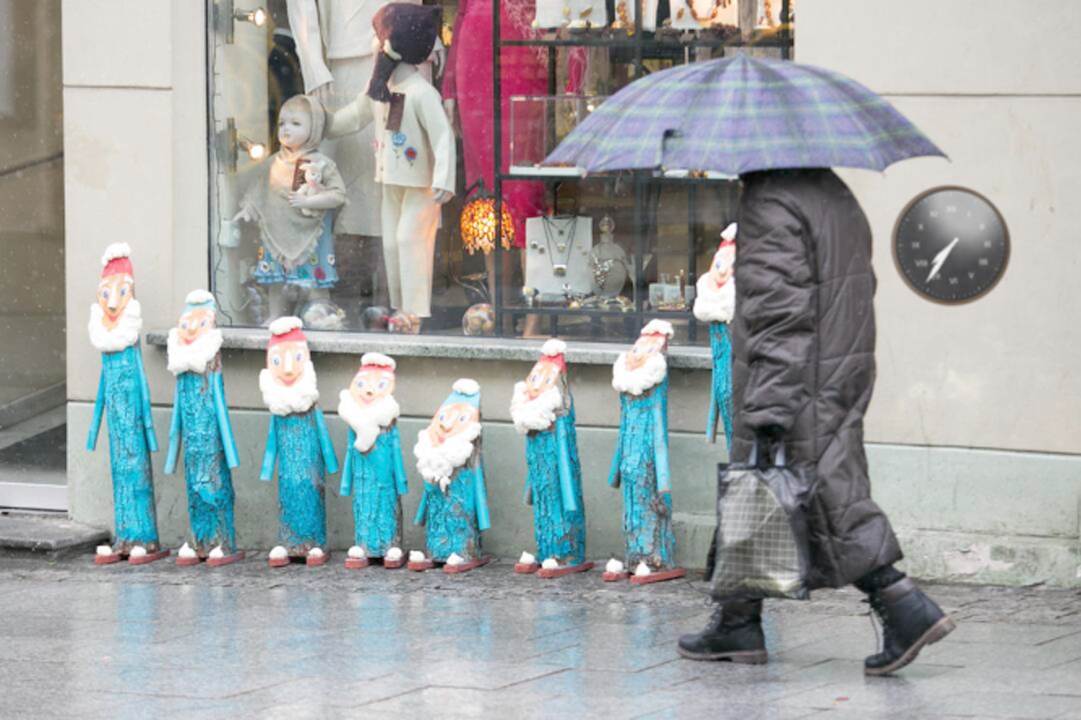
7:36
